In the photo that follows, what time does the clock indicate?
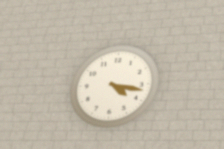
4:17
